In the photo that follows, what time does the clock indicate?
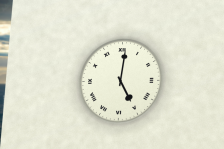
5:01
